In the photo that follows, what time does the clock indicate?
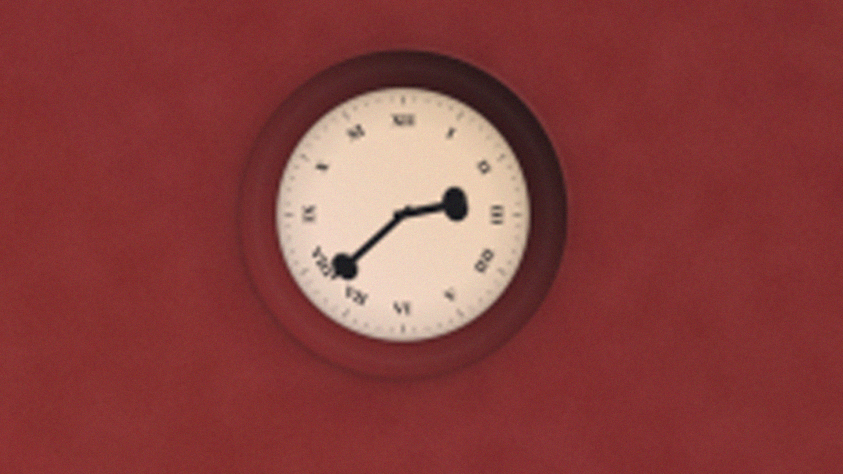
2:38
